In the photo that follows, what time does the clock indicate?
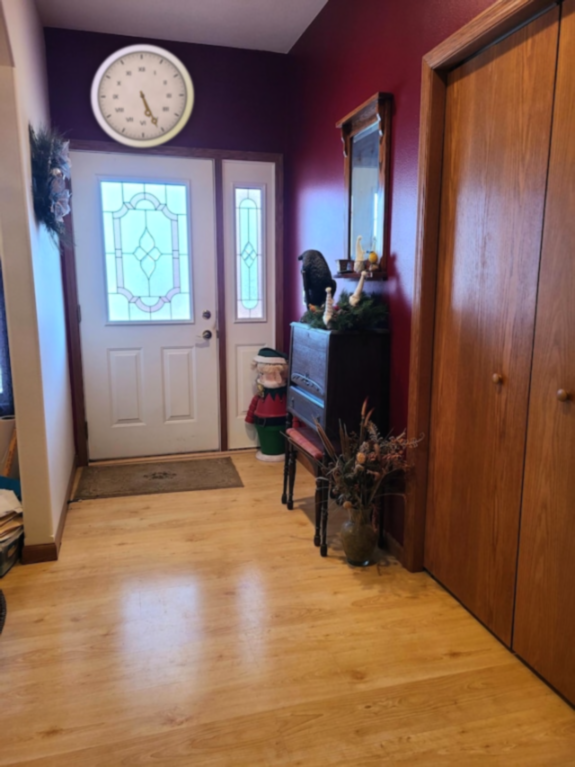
5:26
